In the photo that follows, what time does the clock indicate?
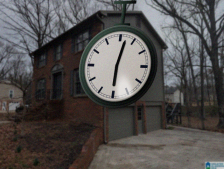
6:02
